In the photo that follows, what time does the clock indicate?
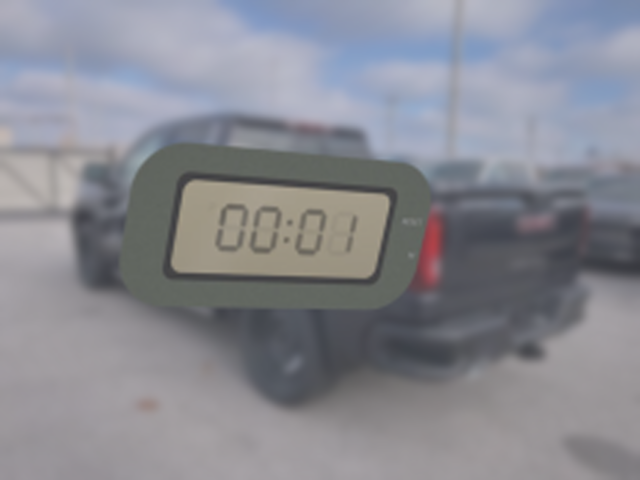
0:01
